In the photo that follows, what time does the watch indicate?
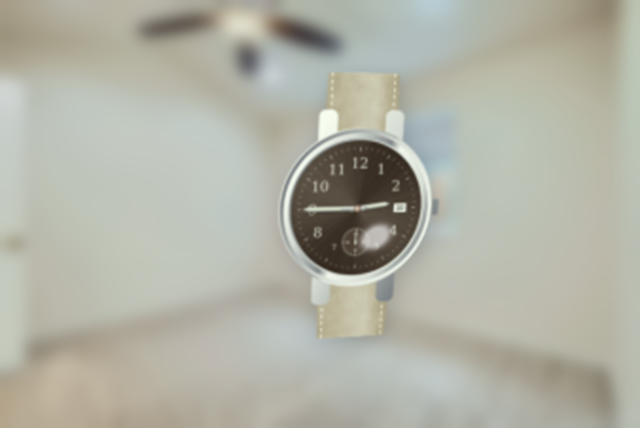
2:45
